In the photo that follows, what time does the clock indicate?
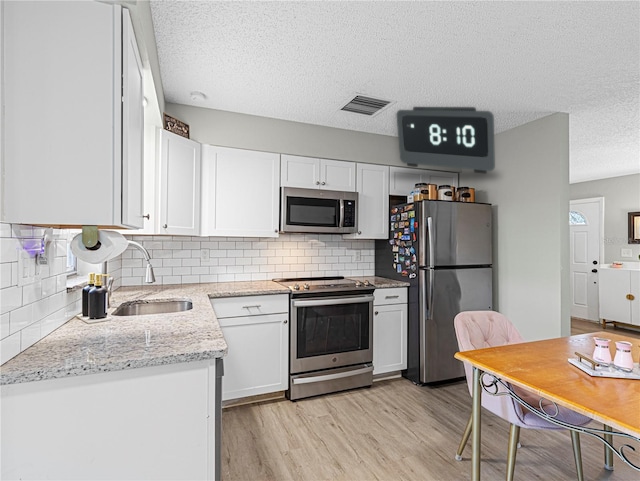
8:10
